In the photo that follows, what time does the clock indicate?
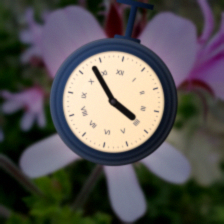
3:53
